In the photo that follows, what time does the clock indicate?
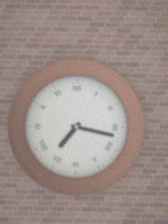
7:17
